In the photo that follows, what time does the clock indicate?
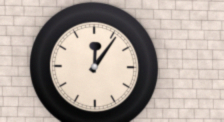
12:06
